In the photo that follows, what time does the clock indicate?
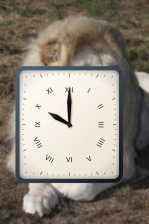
10:00
